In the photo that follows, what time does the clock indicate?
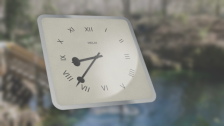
8:37
